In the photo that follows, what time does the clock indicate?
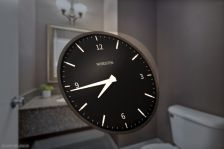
7:44
